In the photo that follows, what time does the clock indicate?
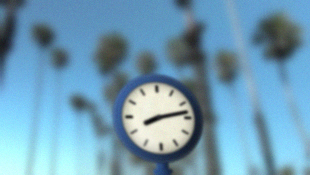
8:13
